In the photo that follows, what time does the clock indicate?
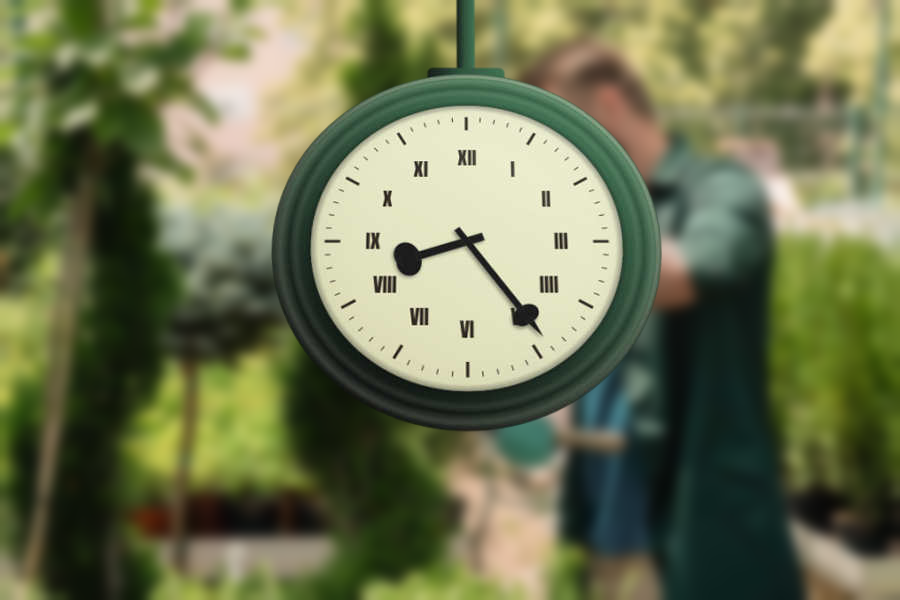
8:24
